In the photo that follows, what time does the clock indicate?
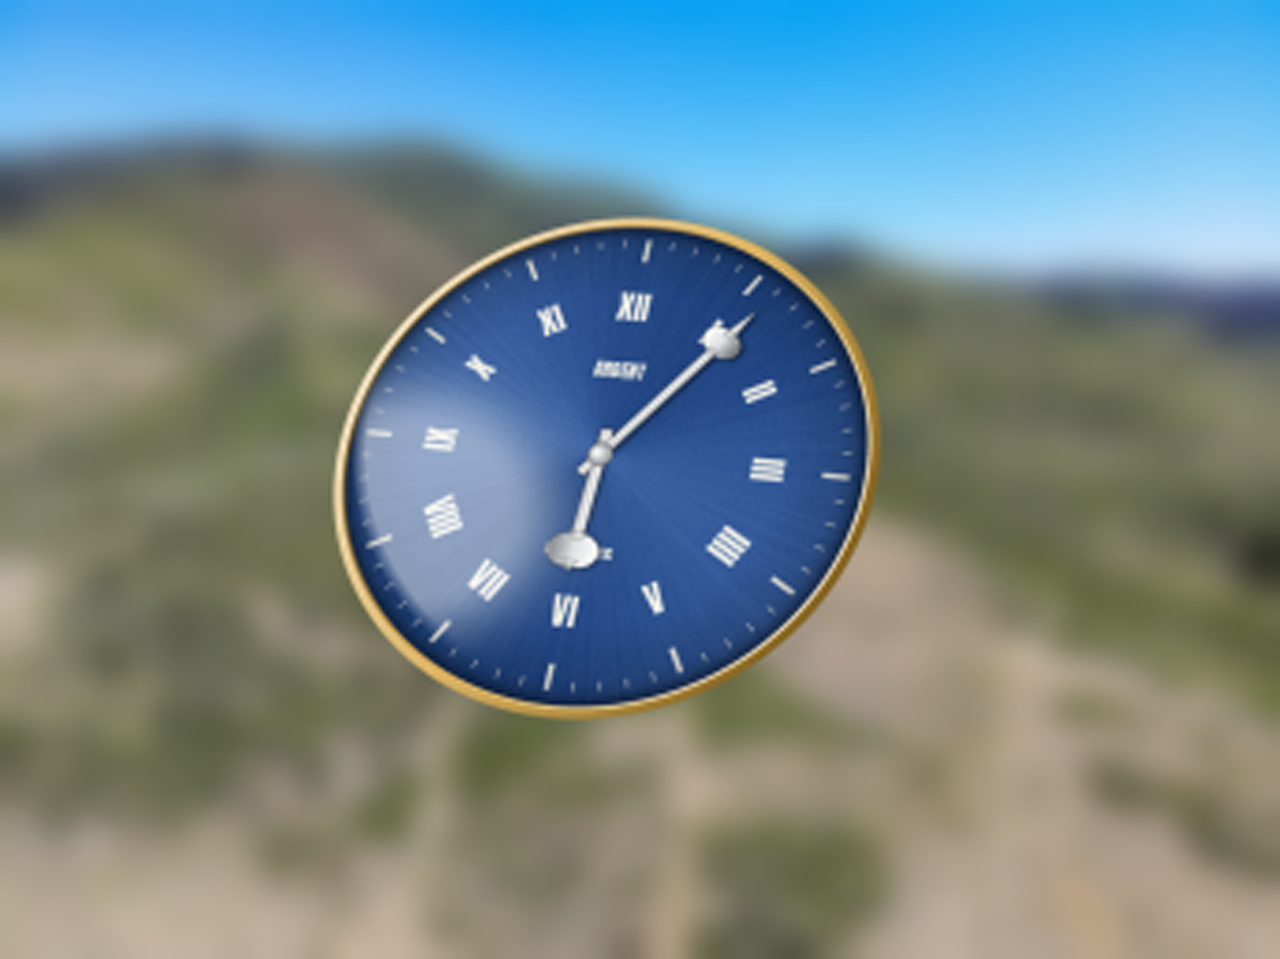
6:06
